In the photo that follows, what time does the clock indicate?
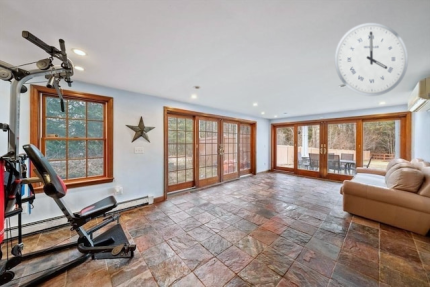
4:00
